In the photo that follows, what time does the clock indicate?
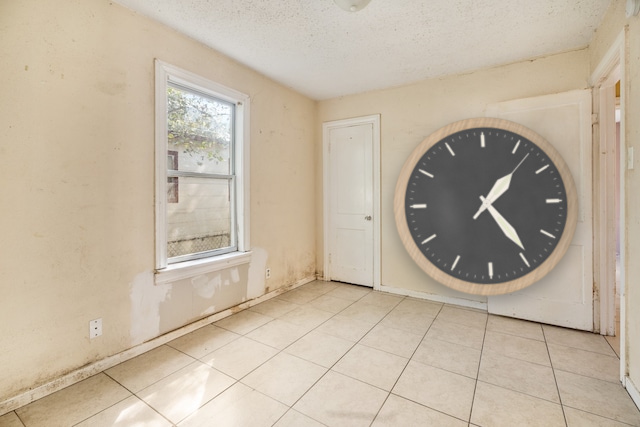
1:24:07
